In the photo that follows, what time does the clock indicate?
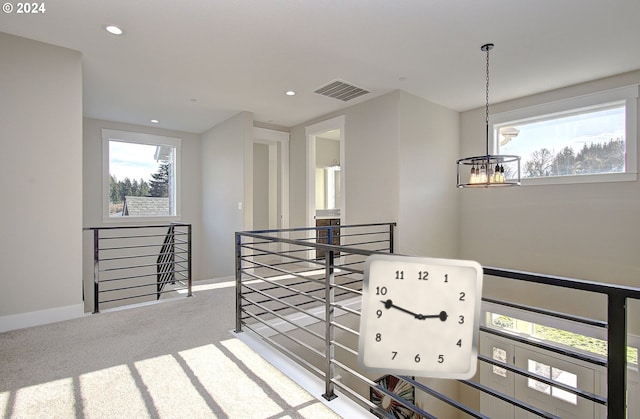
2:48
